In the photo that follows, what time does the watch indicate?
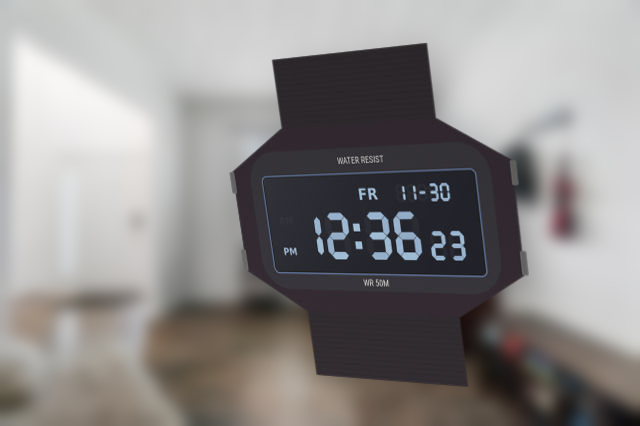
12:36:23
